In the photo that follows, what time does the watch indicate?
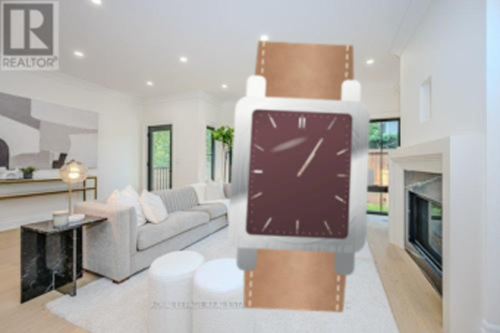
1:05
